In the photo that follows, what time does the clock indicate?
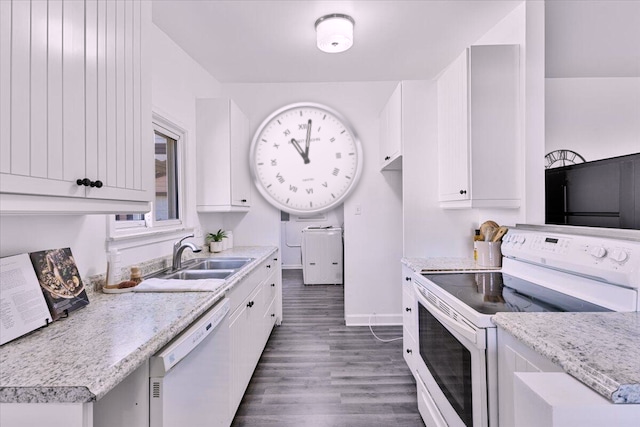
11:02
